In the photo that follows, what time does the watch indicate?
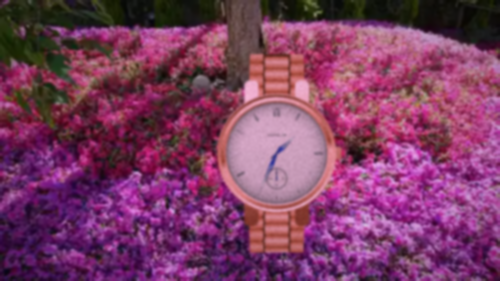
1:34
